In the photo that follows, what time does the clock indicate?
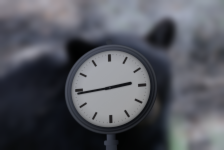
2:44
